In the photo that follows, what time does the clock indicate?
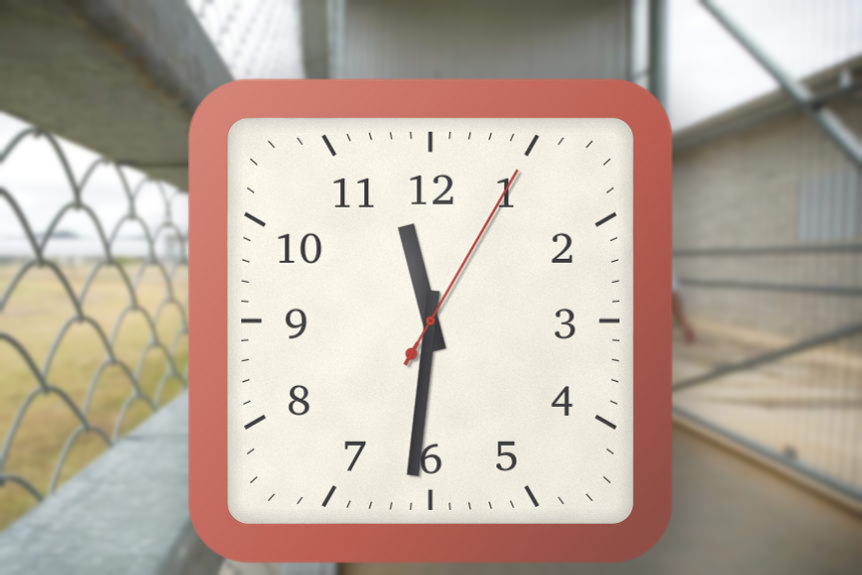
11:31:05
